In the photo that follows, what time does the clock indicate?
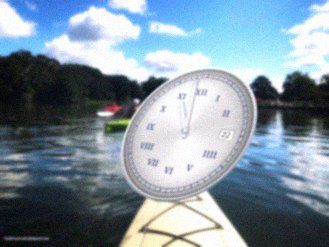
10:58
